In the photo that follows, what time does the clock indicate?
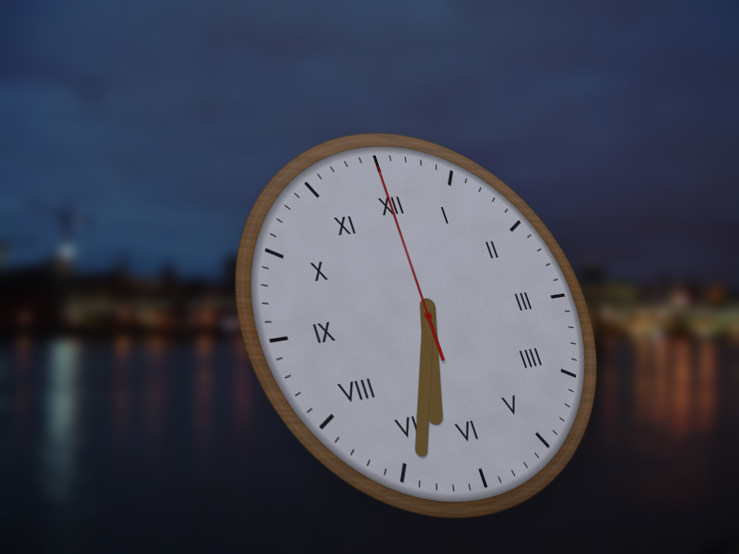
6:34:00
